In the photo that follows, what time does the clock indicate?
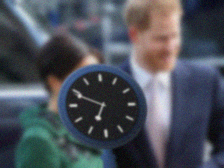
6:49
